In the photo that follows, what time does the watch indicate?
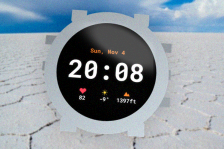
20:08
